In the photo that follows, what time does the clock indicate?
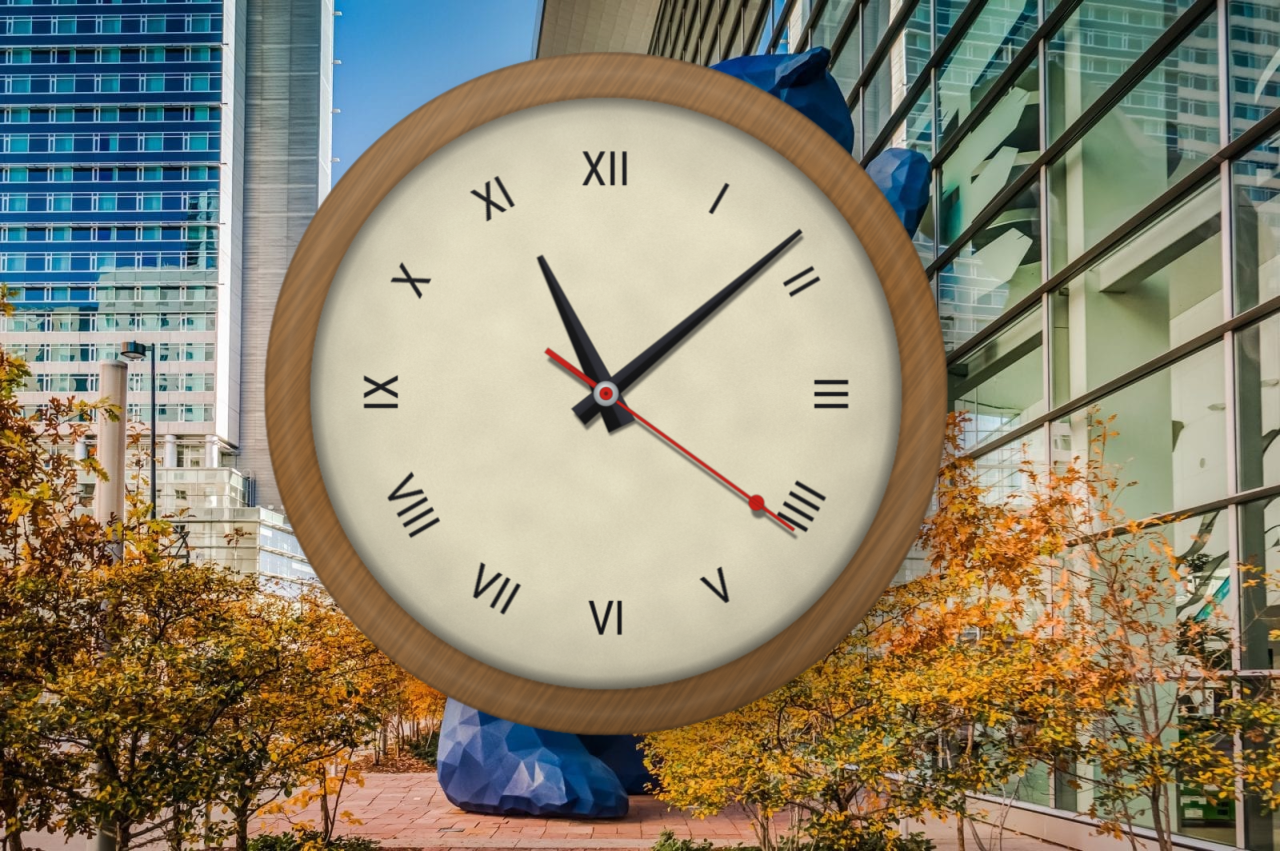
11:08:21
